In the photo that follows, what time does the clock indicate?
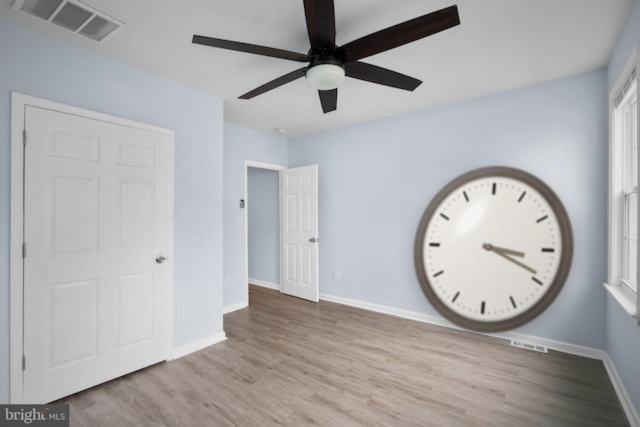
3:19
